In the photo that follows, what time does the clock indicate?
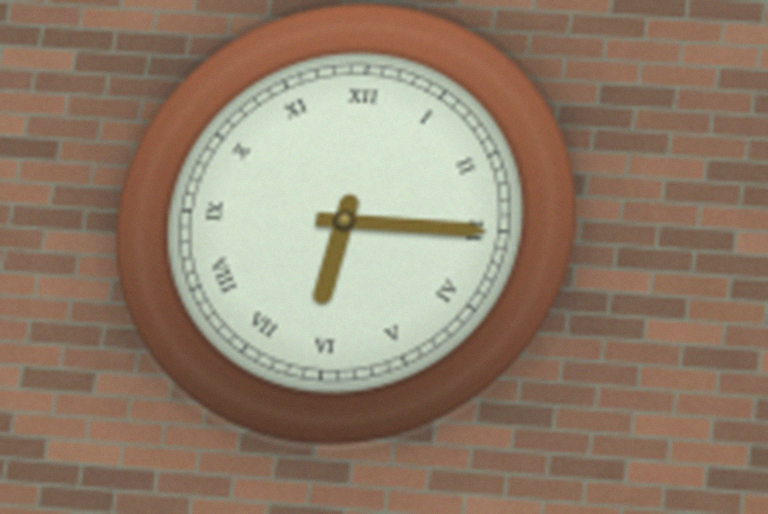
6:15
